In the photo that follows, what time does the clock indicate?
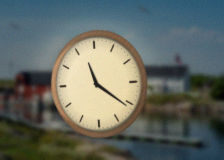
11:21
